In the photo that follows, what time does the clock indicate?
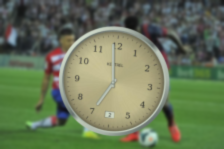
6:59
